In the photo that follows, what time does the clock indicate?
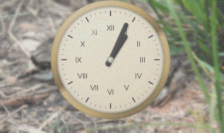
1:04
